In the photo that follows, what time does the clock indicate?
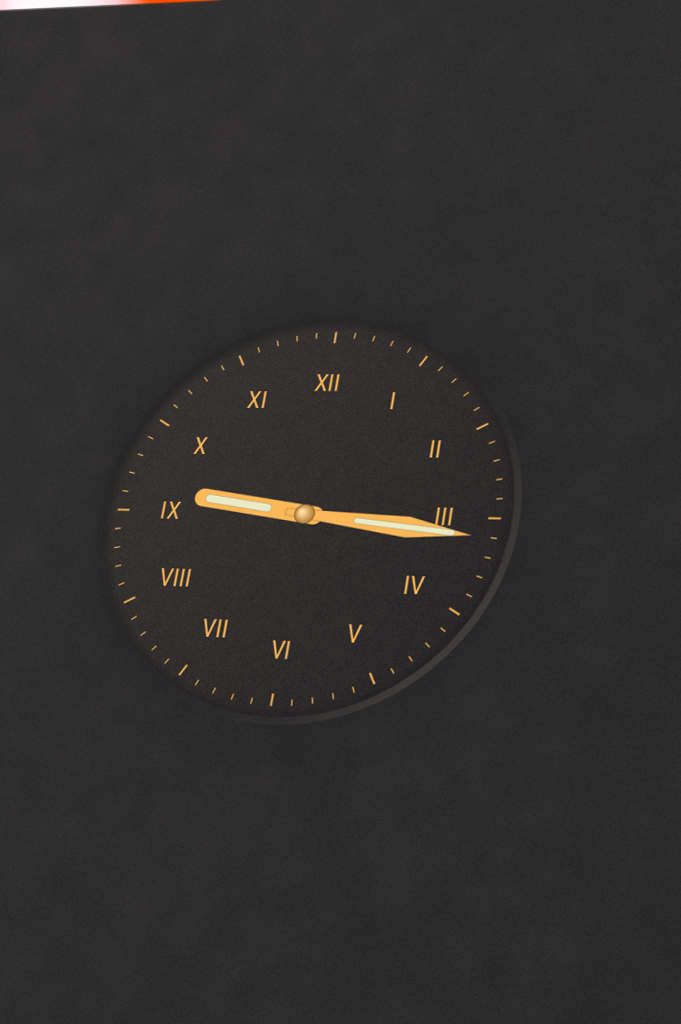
9:16
